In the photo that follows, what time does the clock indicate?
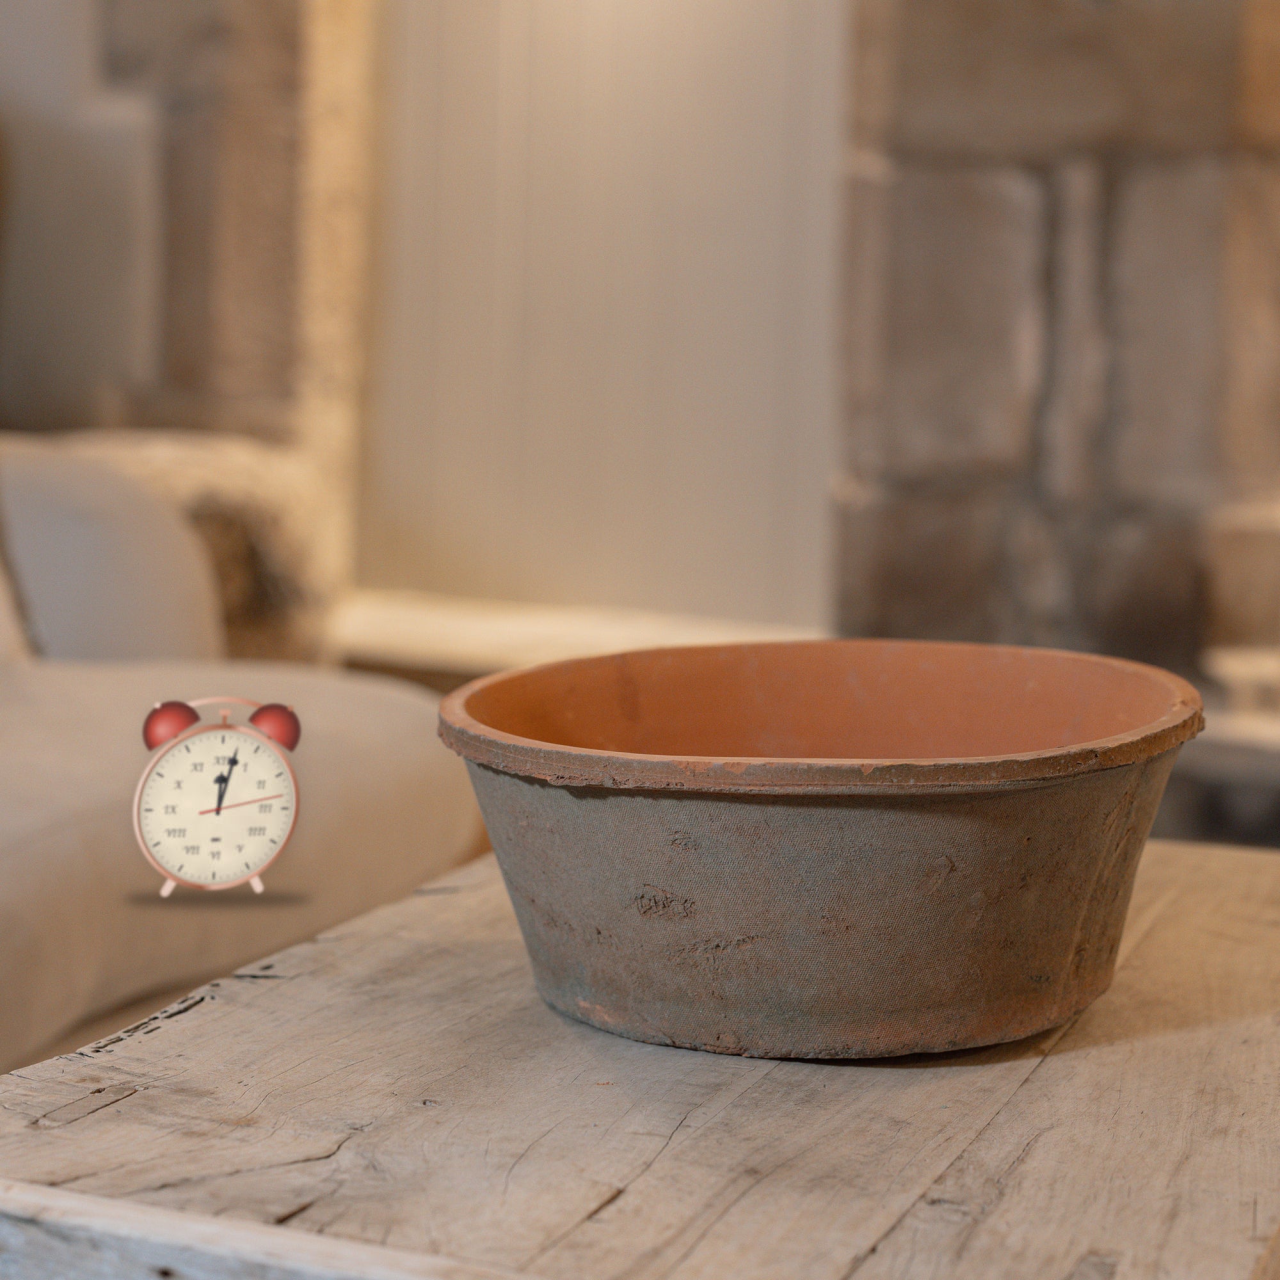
12:02:13
